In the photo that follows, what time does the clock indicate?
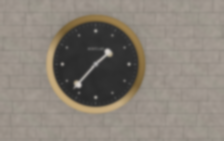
1:37
